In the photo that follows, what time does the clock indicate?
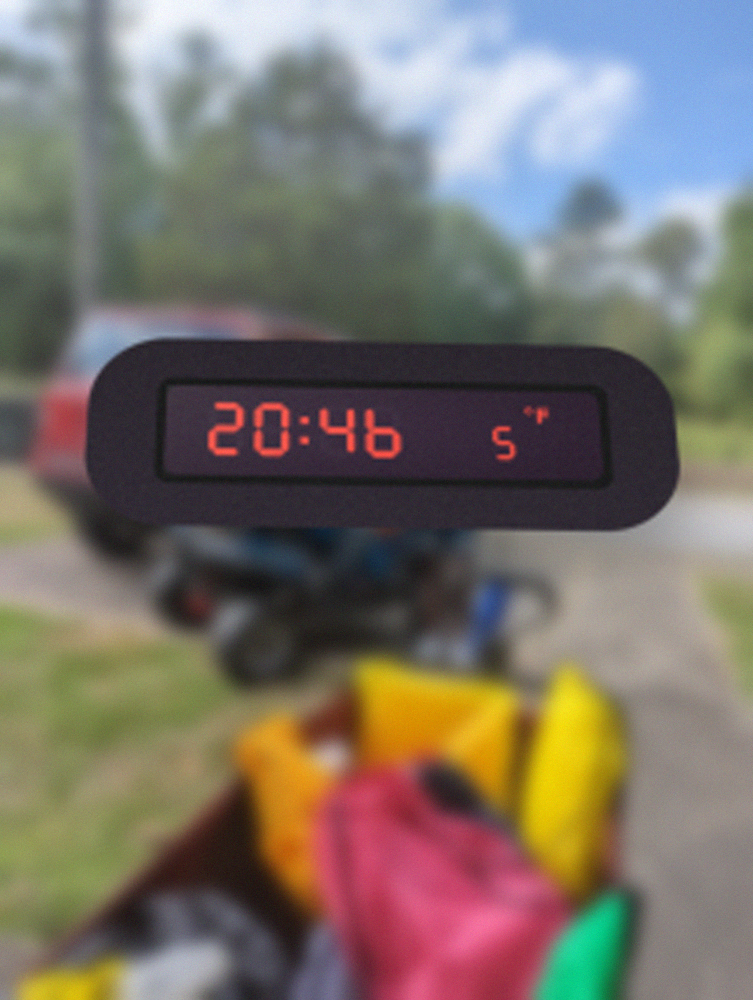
20:46
